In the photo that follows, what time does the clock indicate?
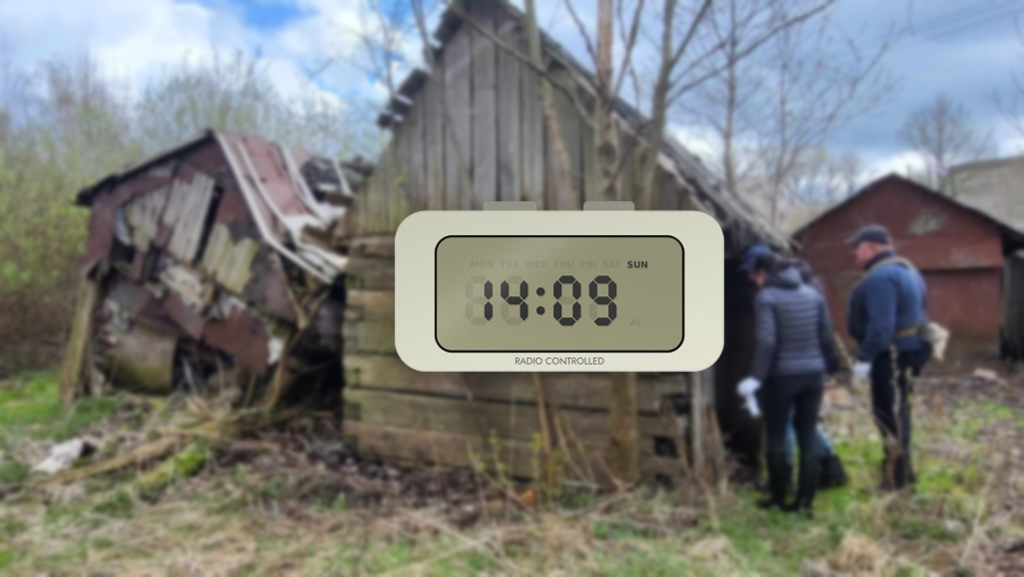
14:09
